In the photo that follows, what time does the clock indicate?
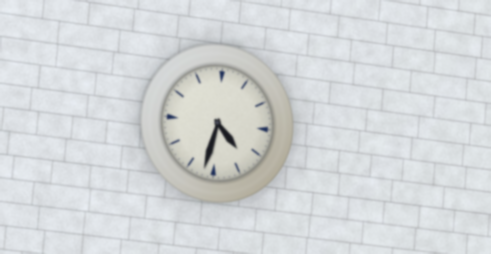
4:32
